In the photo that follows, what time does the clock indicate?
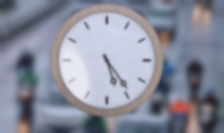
5:24
